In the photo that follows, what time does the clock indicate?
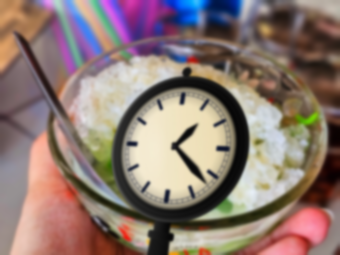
1:22
